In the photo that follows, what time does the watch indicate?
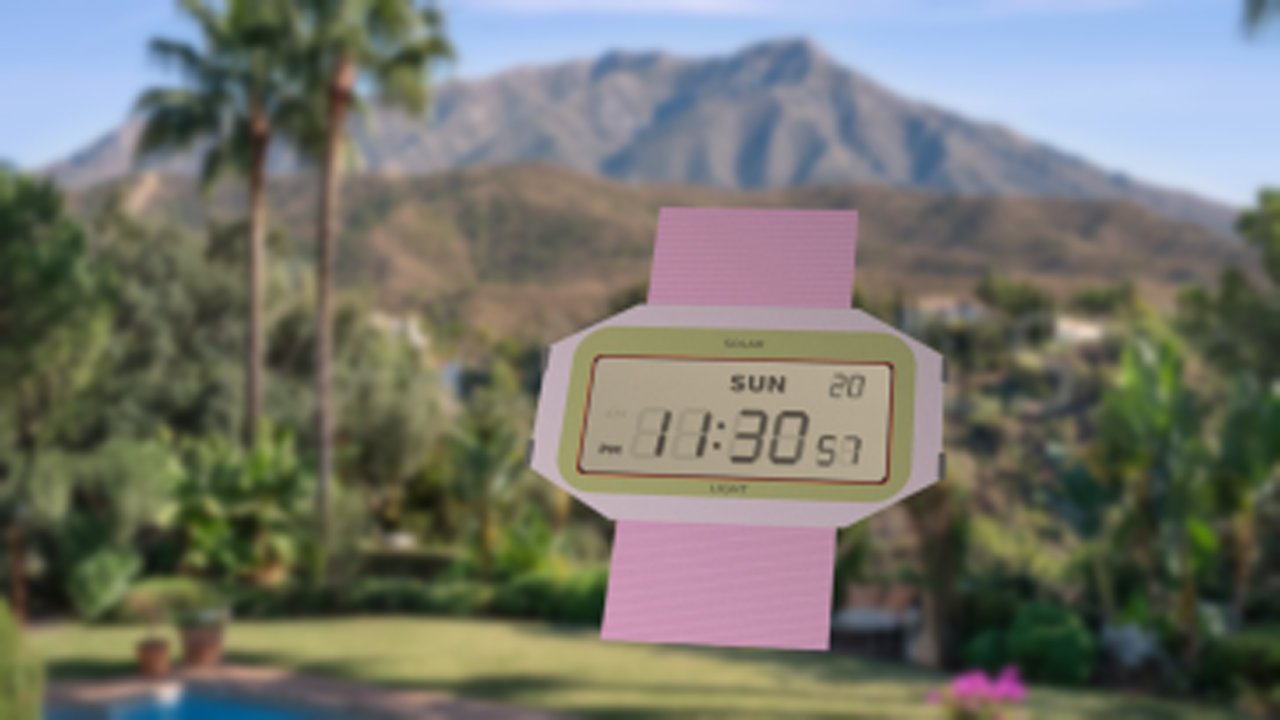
11:30:57
